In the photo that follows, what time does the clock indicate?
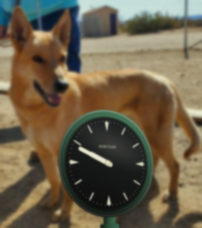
9:49
